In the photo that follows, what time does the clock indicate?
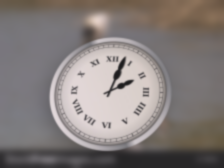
2:03
